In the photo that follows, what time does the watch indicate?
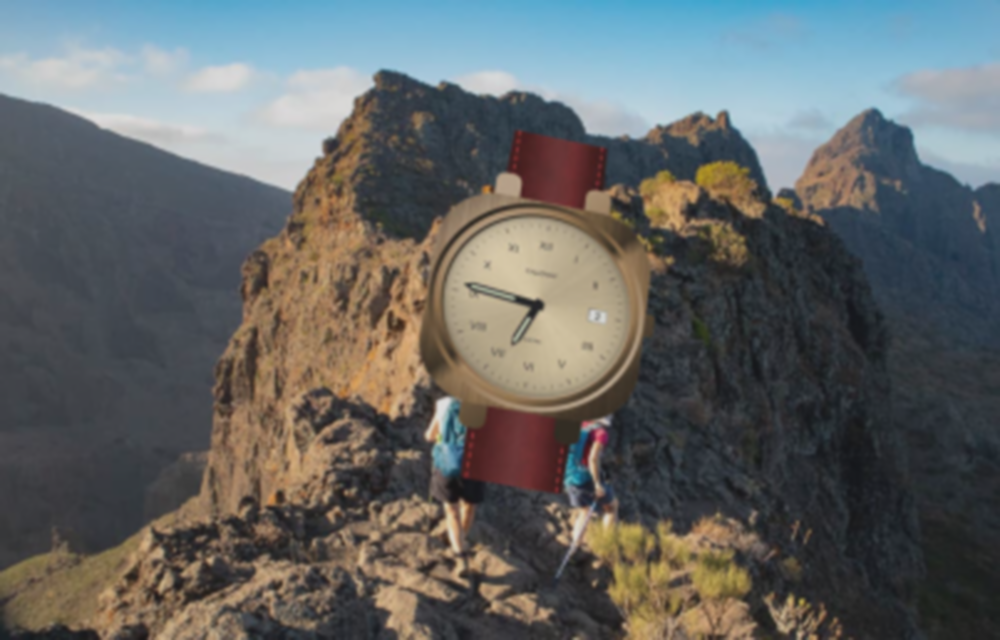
6:46
